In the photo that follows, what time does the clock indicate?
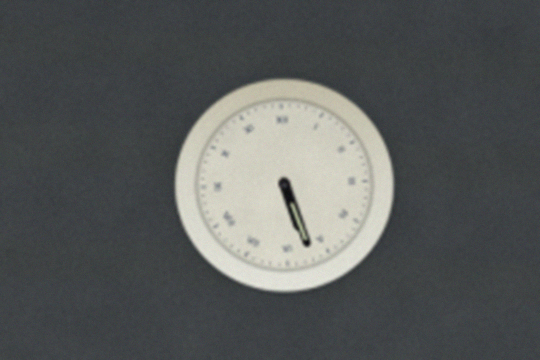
5:27
